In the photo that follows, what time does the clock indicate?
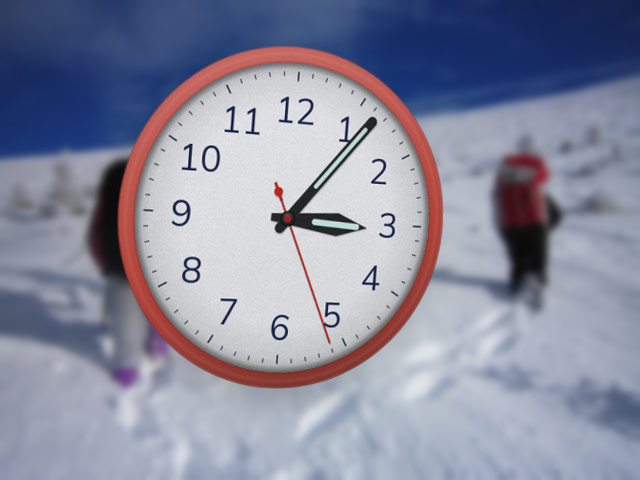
3:06:26
